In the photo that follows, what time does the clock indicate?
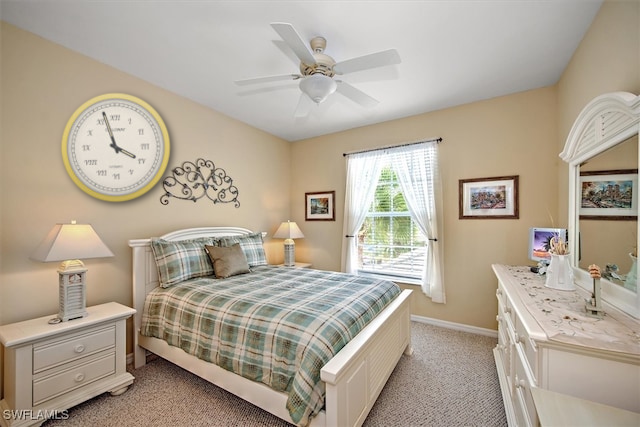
3:57
